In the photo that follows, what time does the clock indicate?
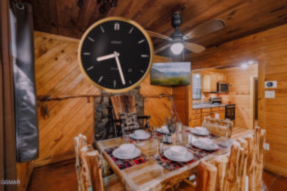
8:27
